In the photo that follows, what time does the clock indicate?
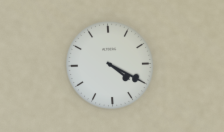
4:20
